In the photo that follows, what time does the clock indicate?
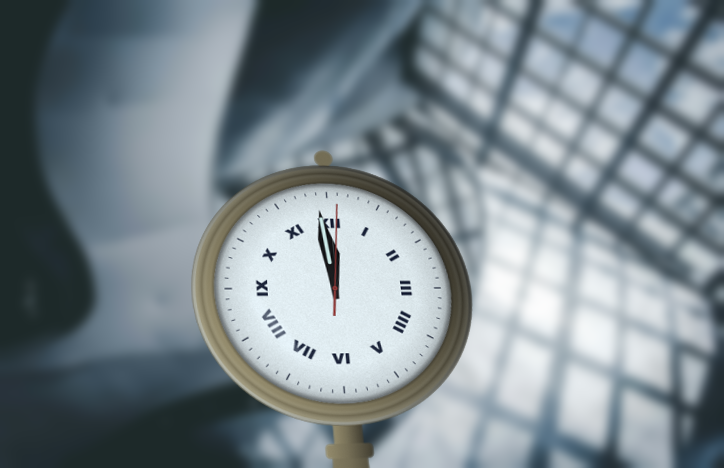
11:59:01
